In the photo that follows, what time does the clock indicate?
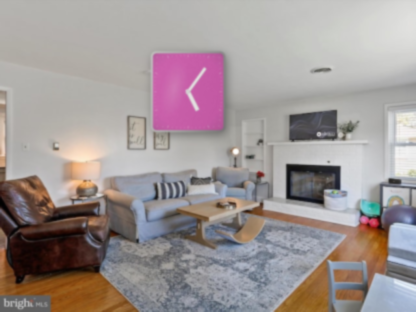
5:06
